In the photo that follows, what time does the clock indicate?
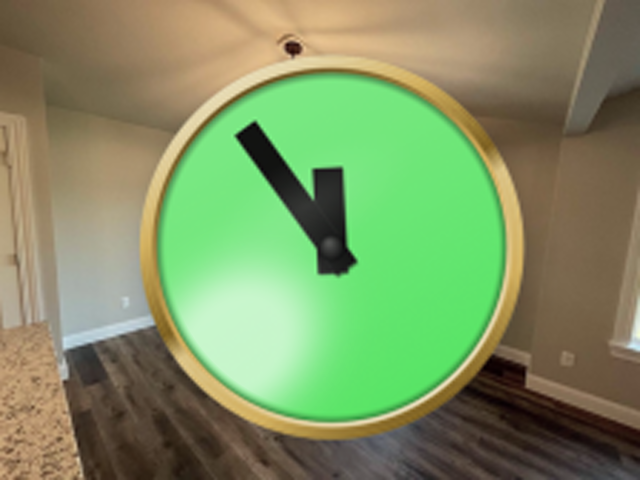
11:54
